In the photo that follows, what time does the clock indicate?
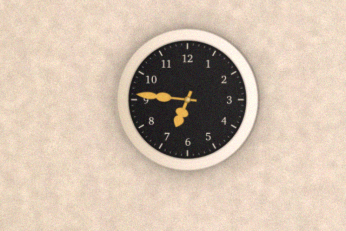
6:46
